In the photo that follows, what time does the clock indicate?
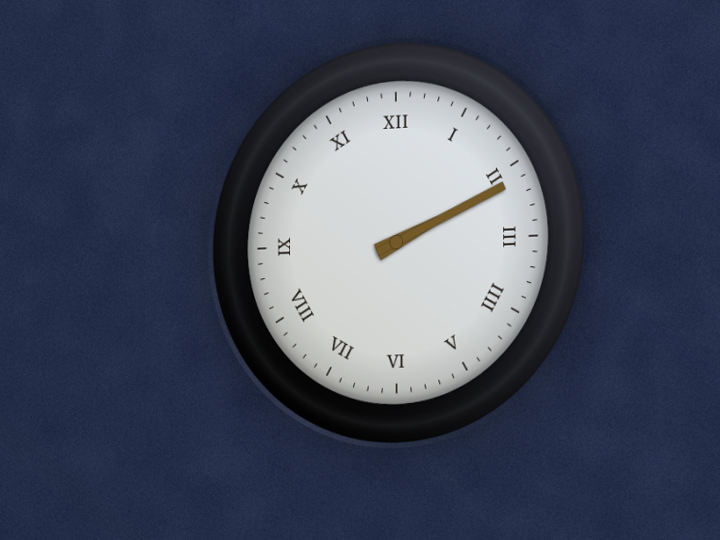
2:11
